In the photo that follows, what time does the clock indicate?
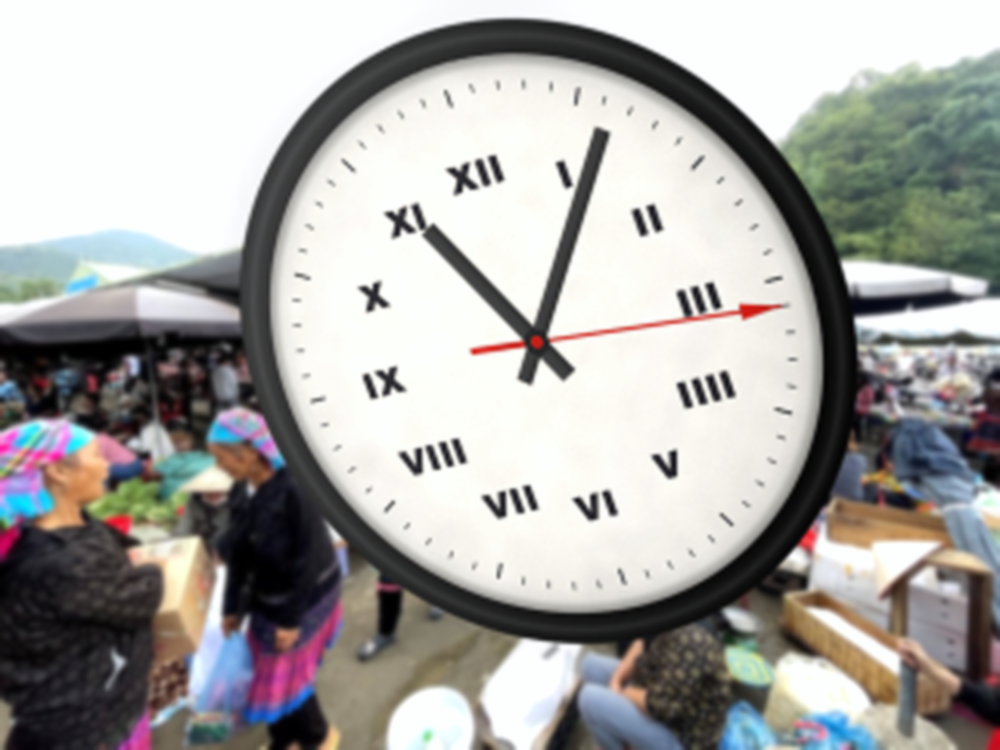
11:06:16
